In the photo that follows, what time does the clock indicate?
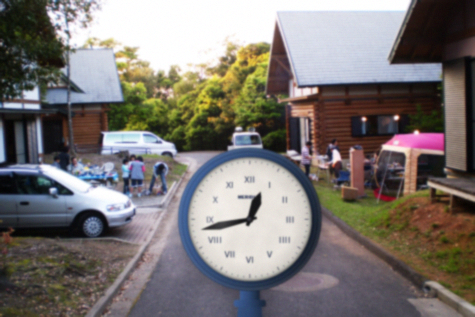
12:43
